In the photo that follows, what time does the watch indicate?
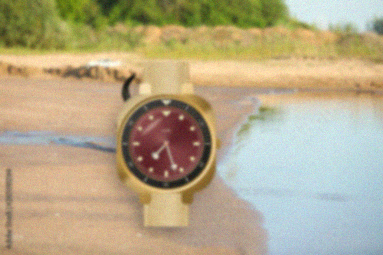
7:27
